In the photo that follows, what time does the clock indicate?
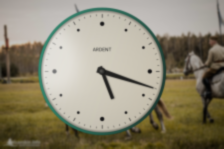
5:18
